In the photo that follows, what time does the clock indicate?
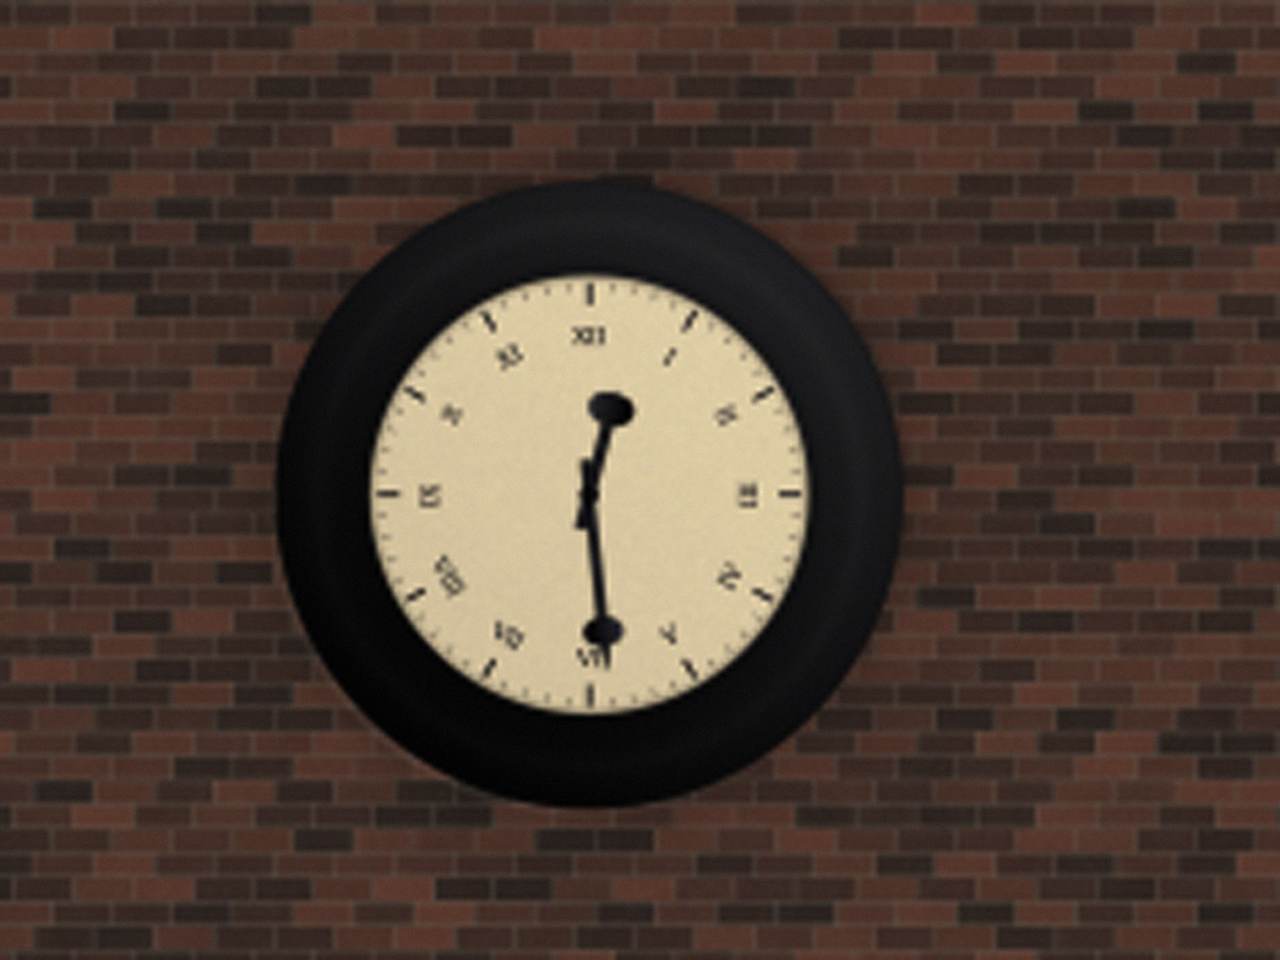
12:29
